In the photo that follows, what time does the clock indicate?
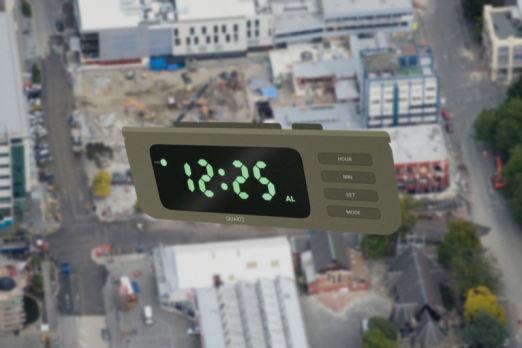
12:25
